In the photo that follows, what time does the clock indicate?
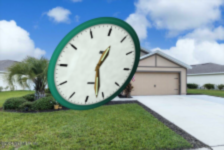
12:27
